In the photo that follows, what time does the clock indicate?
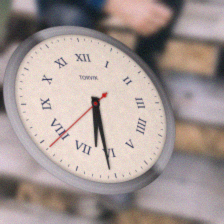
6:30:39
